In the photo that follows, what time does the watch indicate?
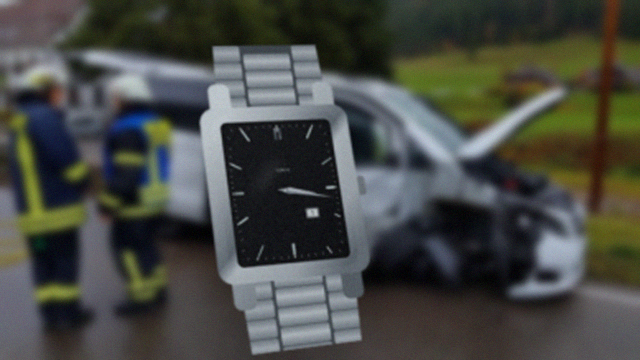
3:17
